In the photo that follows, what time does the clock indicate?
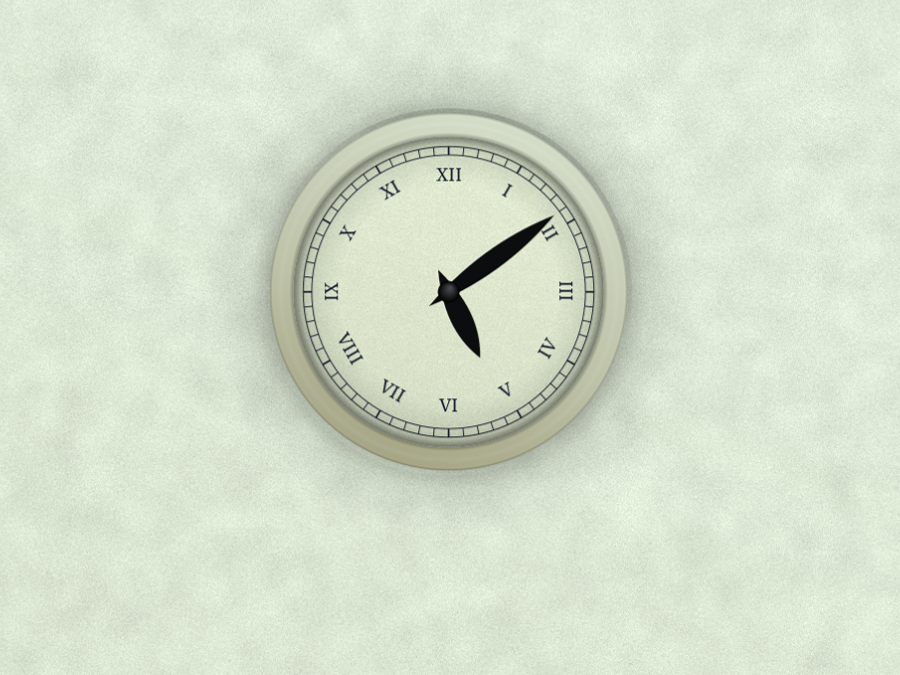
5:09
